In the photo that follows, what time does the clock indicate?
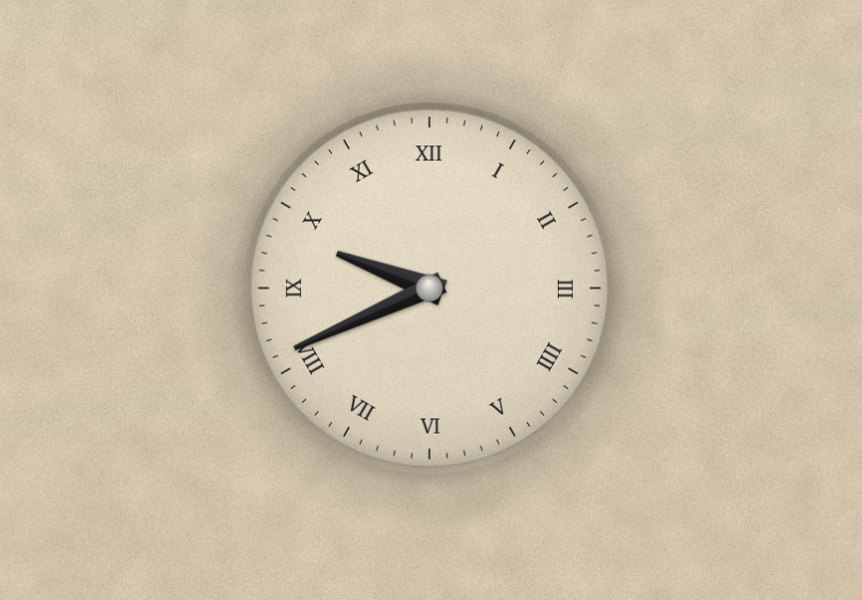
9:41
